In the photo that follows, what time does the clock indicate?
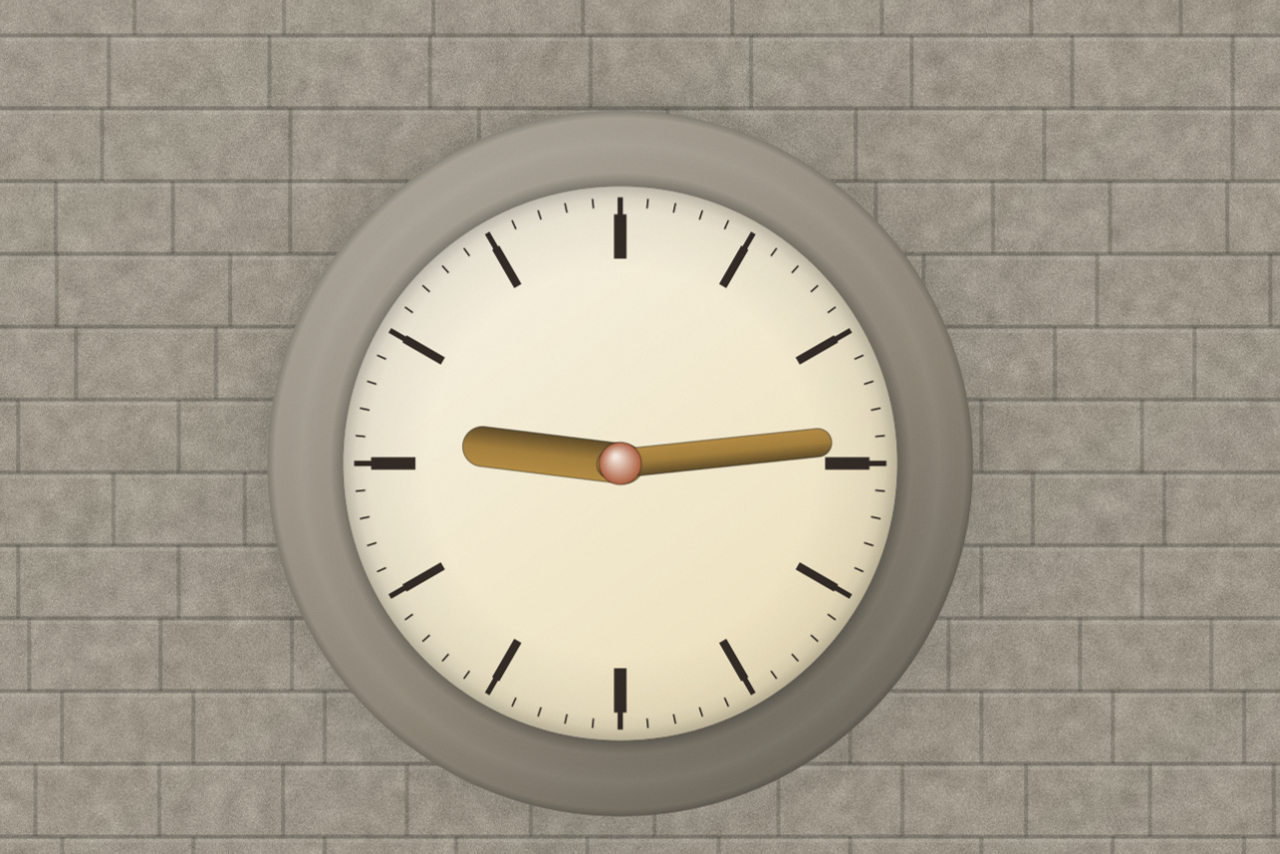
9:14
